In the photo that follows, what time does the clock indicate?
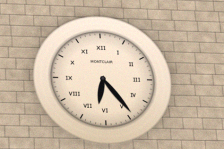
6:24
